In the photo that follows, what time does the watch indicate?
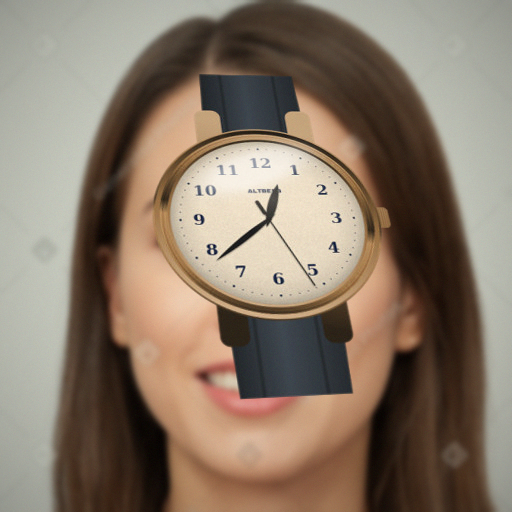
12:38:26
